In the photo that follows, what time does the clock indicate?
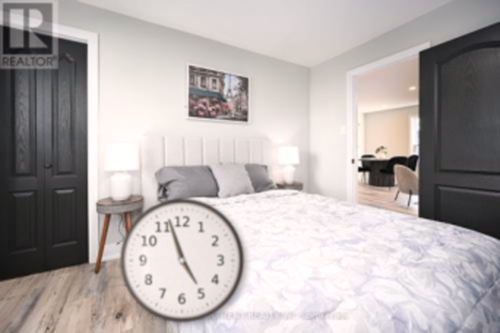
4:57
